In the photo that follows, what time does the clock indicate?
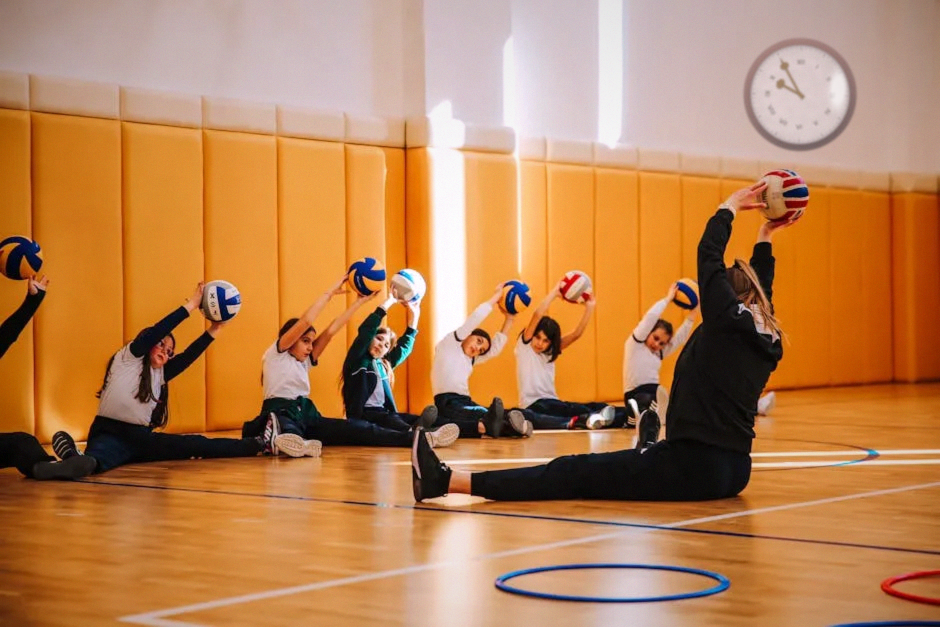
9:55
